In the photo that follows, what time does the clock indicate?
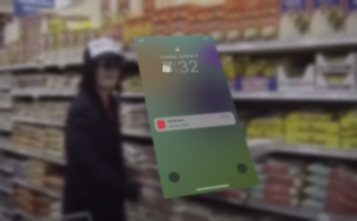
7:32
